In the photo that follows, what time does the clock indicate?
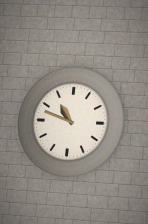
10:48
